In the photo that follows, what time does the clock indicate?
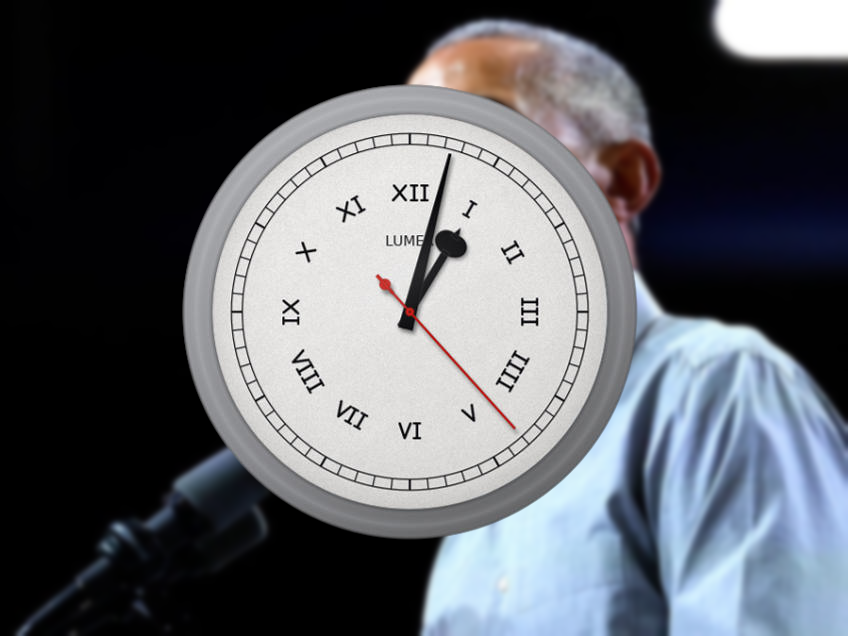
1:02:23
